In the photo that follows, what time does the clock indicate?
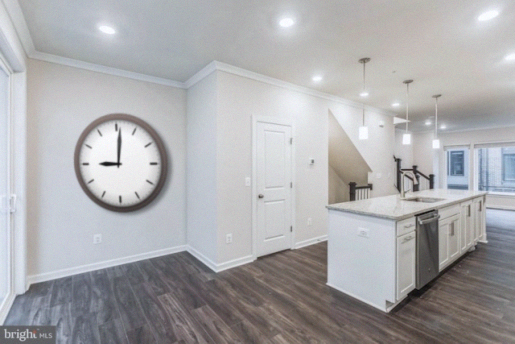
9:01
